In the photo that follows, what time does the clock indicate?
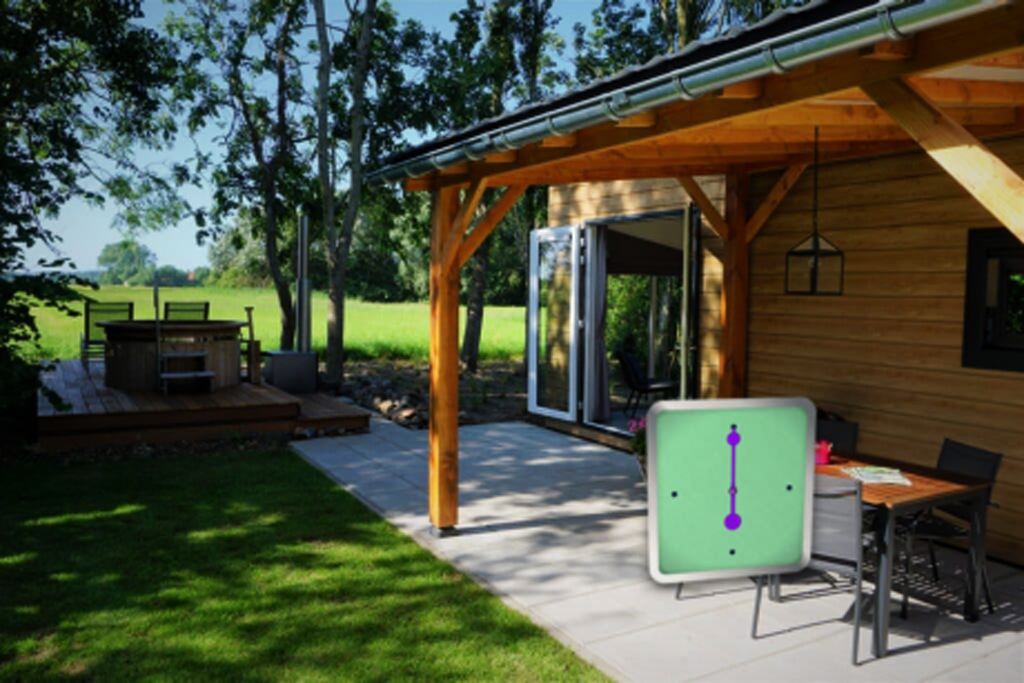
6:00
